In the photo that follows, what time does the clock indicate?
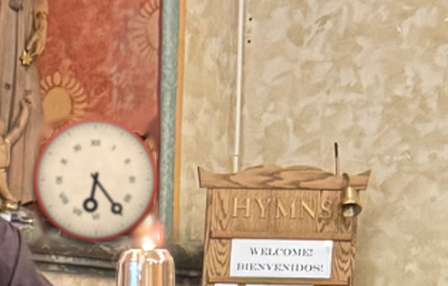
6:24
